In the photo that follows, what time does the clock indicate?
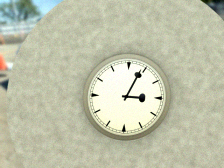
3:04
